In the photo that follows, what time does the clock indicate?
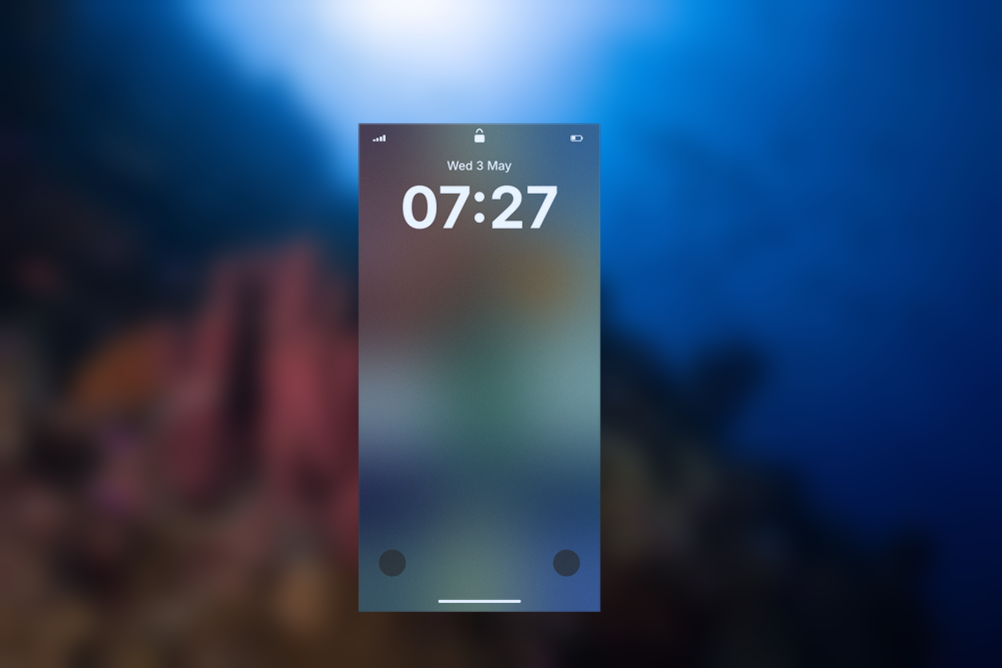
7:27
